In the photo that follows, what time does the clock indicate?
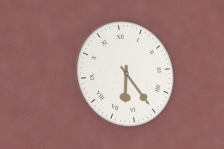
6:25
